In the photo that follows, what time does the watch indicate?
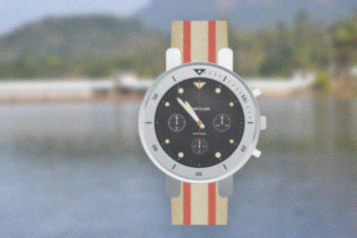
10:53
